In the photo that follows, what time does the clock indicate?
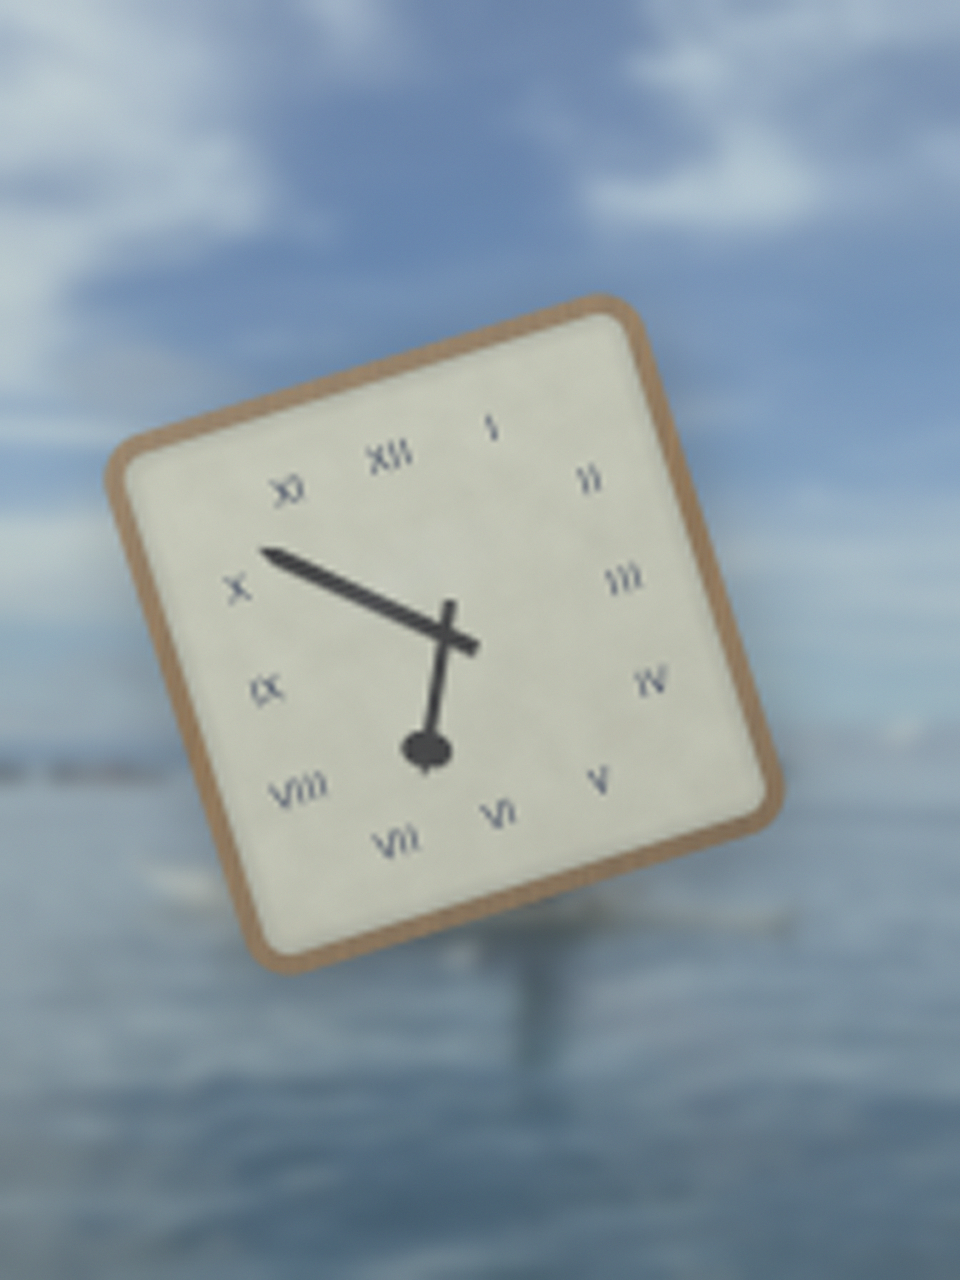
6:52
